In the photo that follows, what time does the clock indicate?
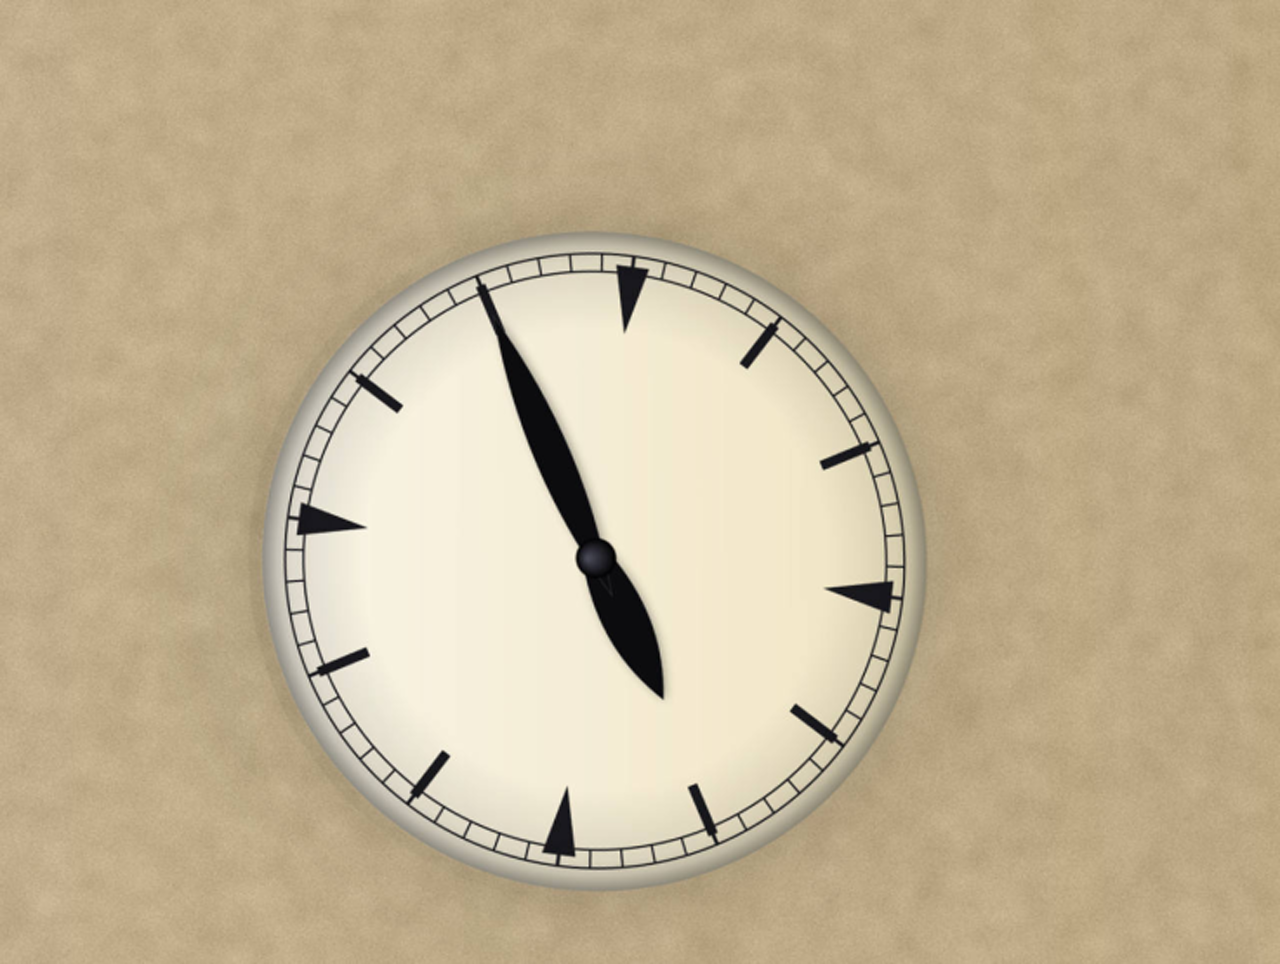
4:55
